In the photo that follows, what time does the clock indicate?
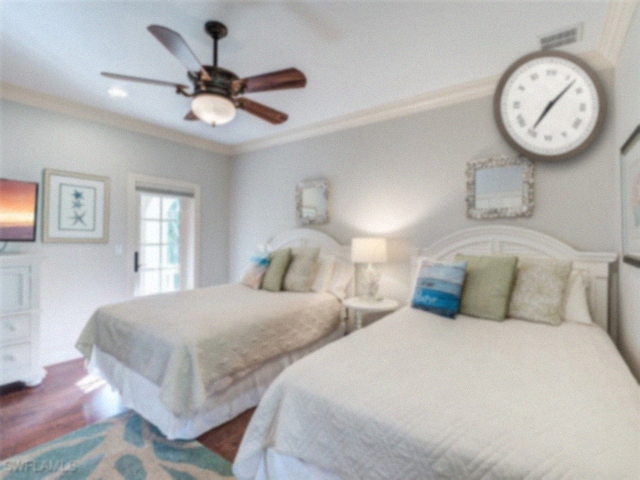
7:07
